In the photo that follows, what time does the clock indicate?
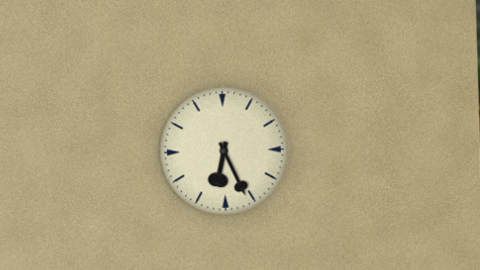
6:26
